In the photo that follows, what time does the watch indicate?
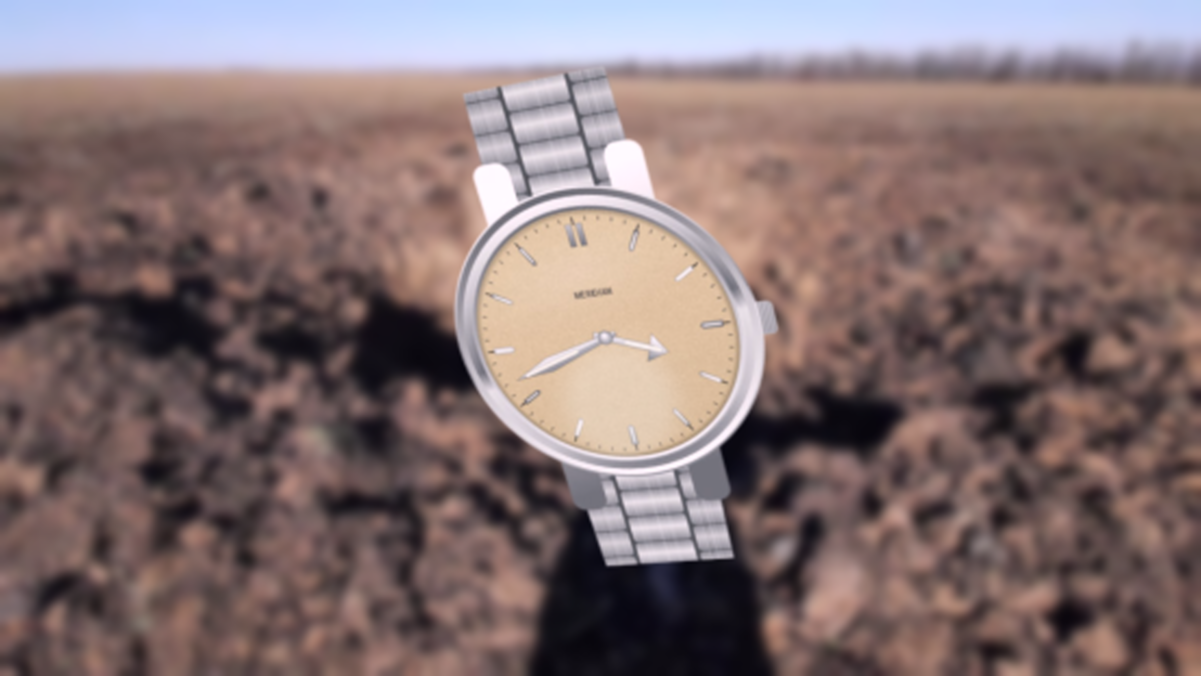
3:42
